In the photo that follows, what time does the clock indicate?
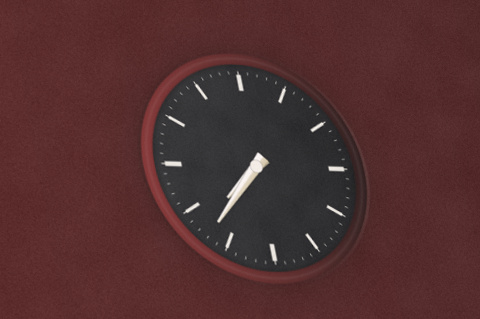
7:37
